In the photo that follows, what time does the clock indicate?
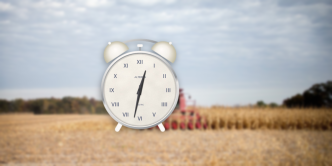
12:32
